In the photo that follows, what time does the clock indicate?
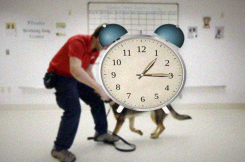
1:15
